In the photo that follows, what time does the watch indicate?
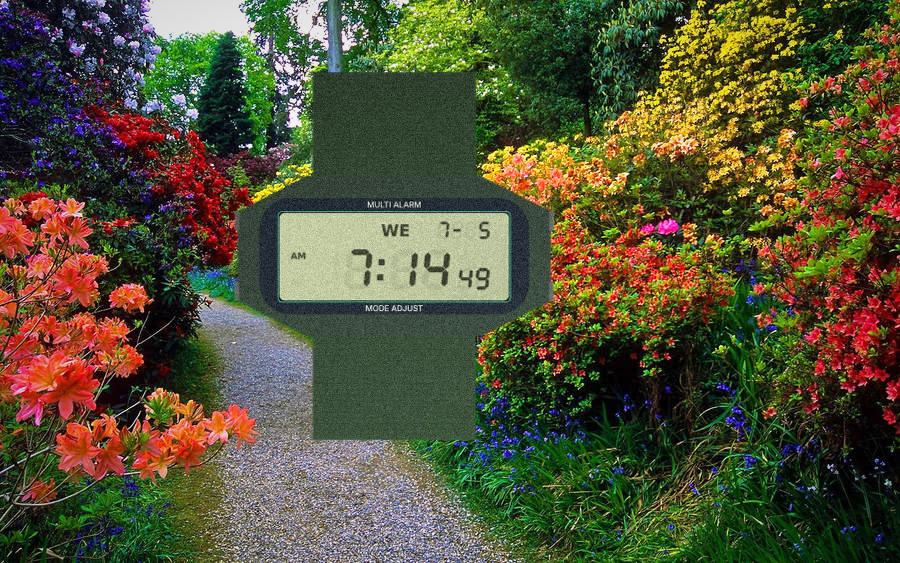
7:14:49
